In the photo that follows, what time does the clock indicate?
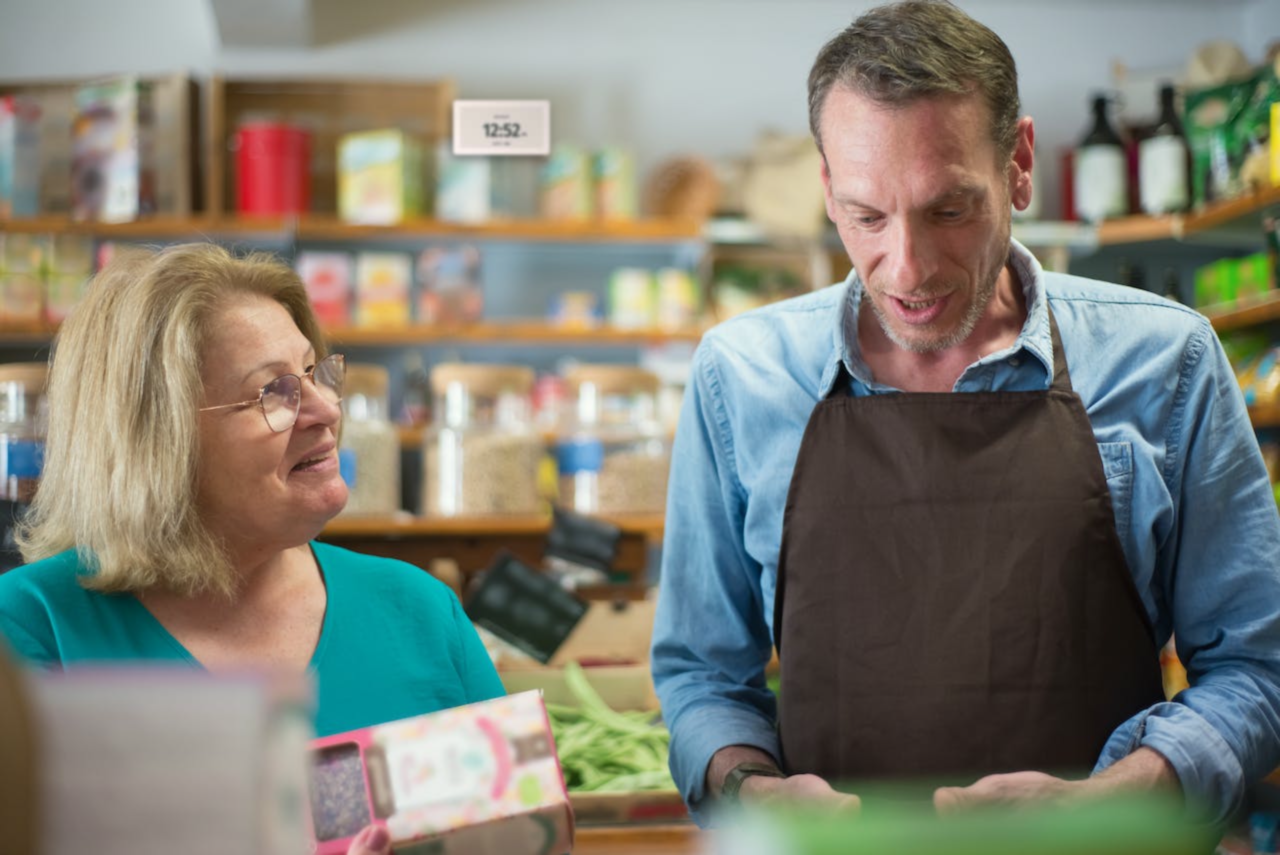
12:52
